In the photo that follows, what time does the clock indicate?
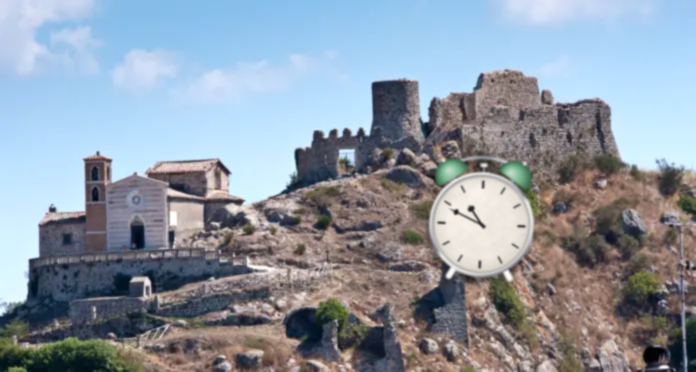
10:49
